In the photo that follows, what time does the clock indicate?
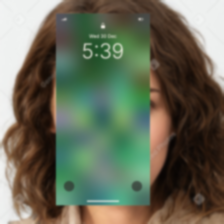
5:39
